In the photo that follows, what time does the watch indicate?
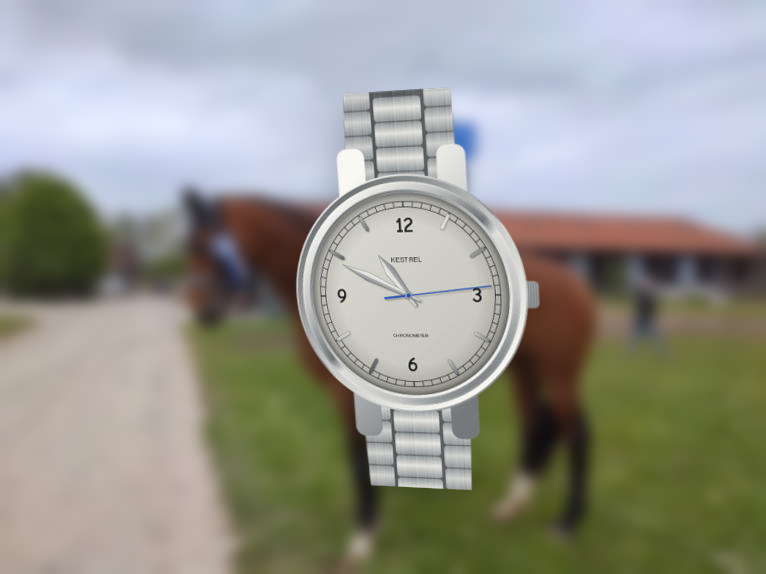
10:49:14
